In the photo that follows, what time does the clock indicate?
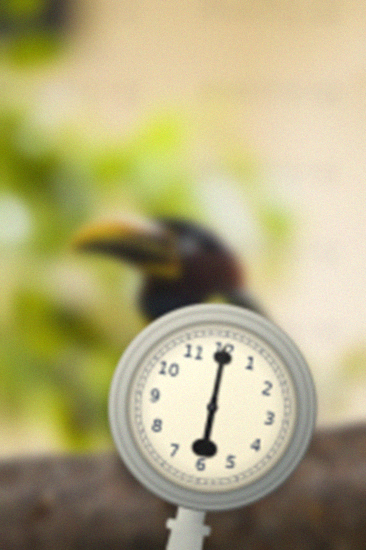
6:00
